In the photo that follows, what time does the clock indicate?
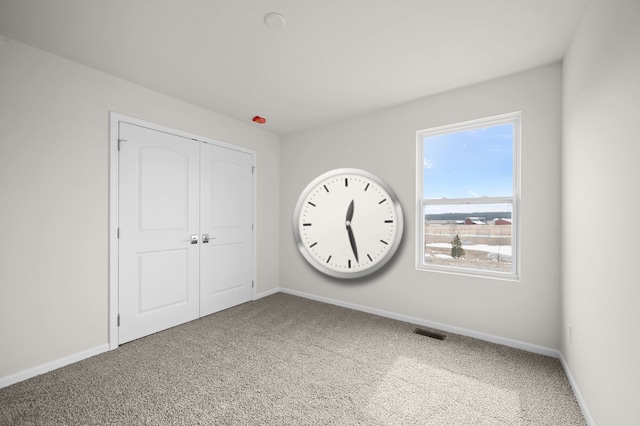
12:28
